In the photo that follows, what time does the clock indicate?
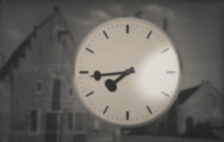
7:44
